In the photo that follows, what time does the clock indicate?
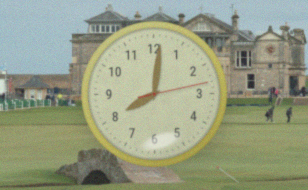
8:01:13
